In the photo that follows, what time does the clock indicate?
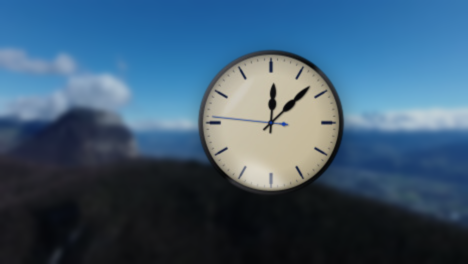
12:07:46
